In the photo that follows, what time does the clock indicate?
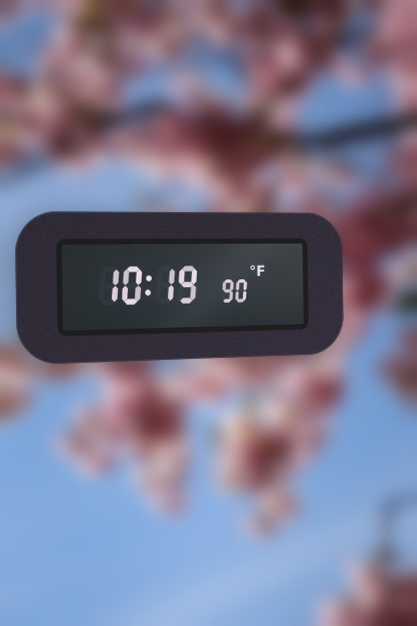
10:19
